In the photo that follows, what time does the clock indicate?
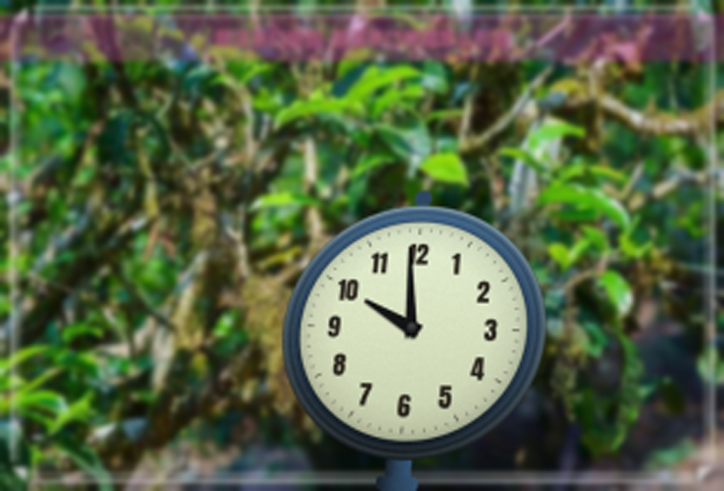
9:59
